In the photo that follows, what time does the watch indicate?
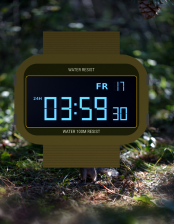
3:59:30
